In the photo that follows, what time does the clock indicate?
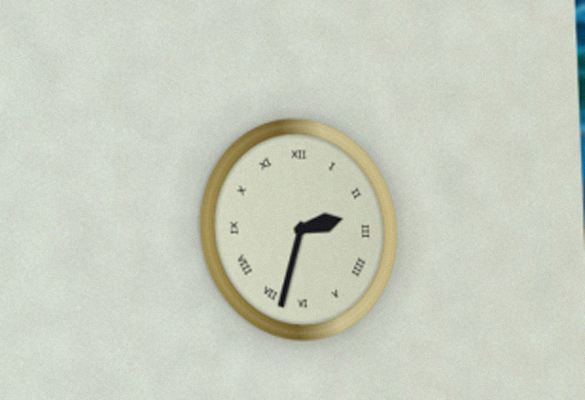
2:33
